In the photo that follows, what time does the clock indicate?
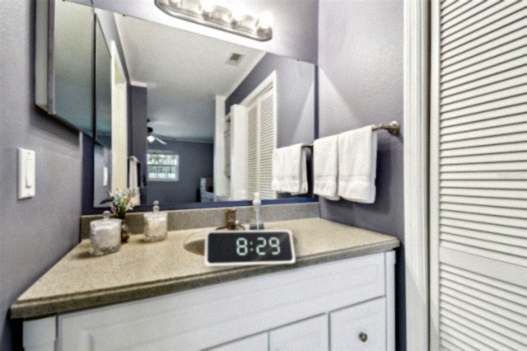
8:29
